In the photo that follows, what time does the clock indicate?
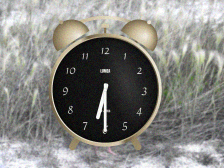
6:30
